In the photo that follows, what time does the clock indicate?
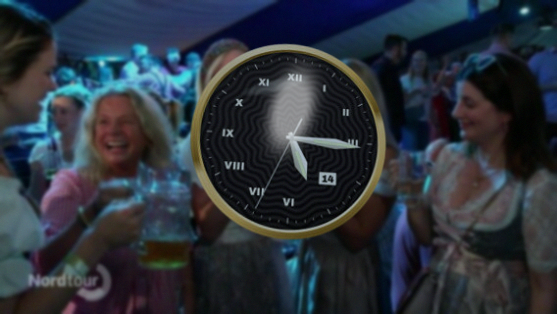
5:15:34
